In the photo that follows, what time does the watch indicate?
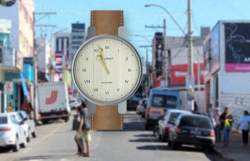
10:57
